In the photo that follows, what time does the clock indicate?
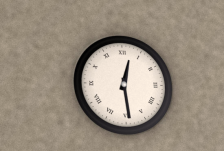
12:29
